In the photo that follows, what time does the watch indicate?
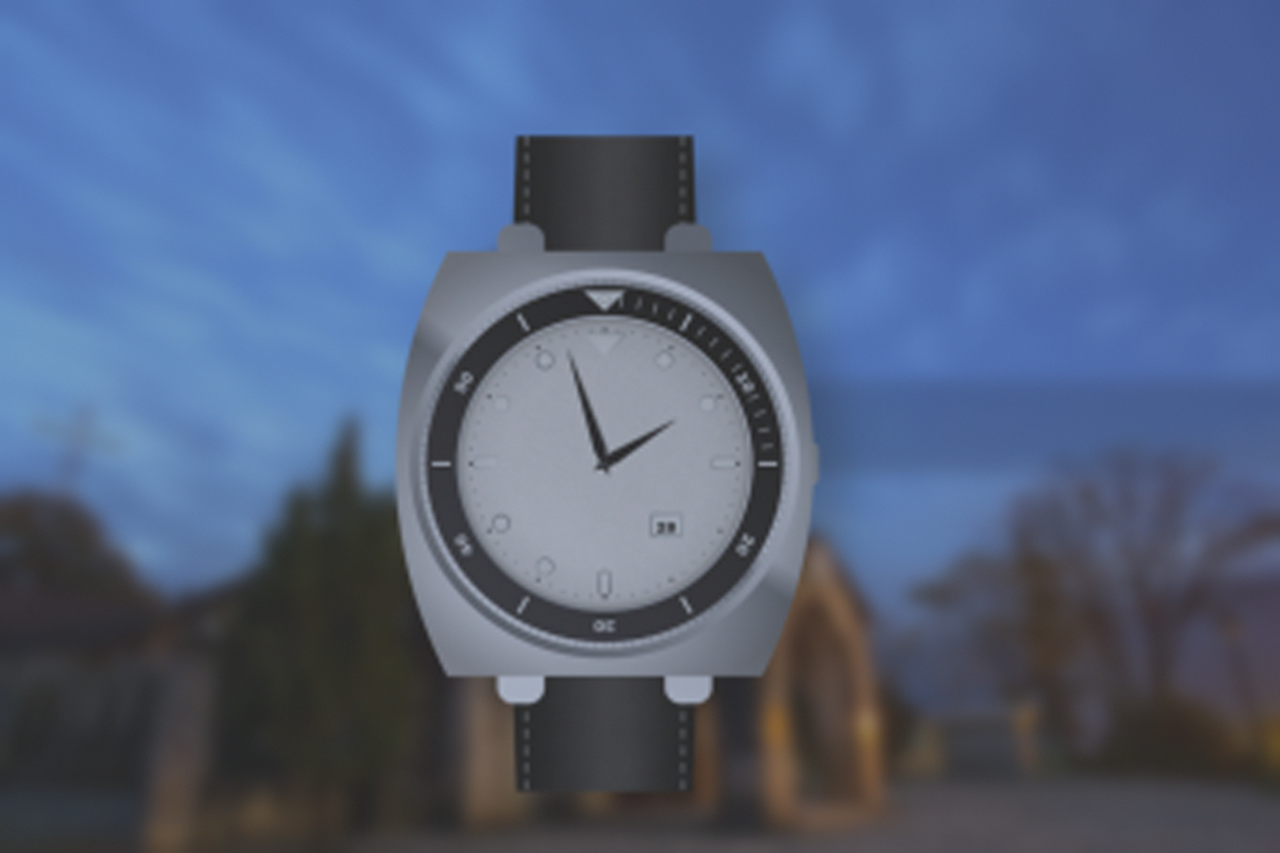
1:57
